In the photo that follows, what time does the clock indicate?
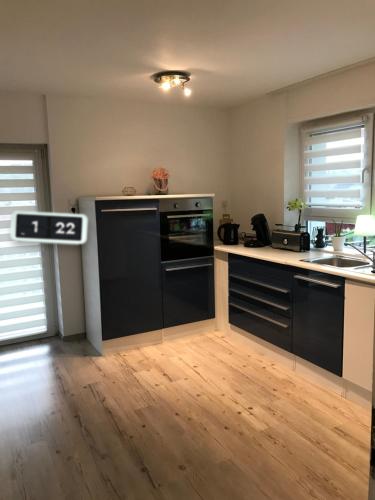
1:22
